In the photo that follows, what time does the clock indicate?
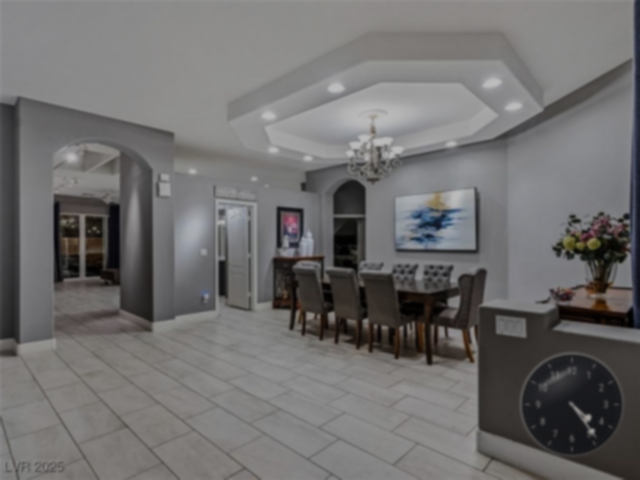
4:24
